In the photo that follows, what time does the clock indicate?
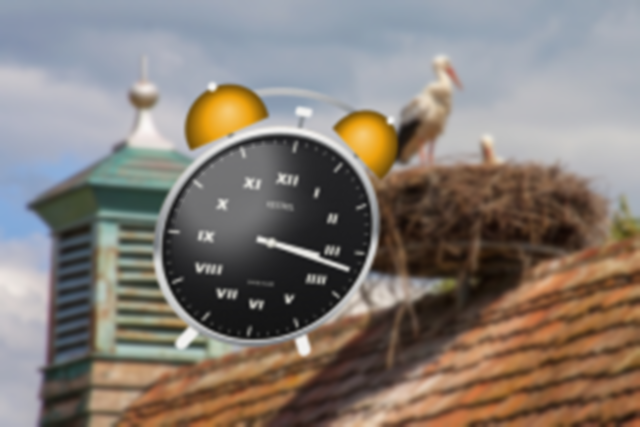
3:17
